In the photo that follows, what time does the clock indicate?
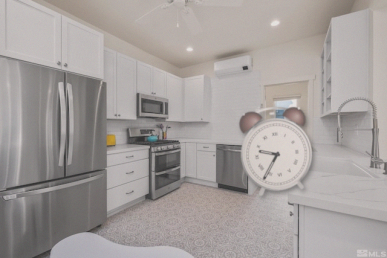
9:36
